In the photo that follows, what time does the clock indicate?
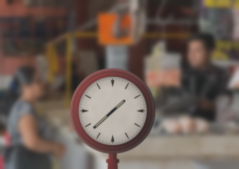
1:38
